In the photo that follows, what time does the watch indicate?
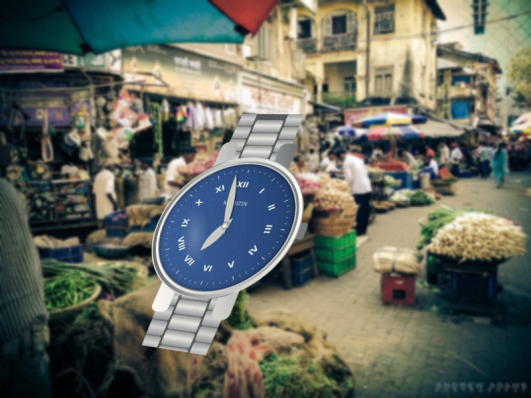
6:58
